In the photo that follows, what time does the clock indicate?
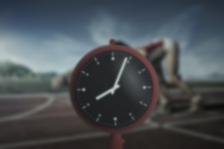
8:04
